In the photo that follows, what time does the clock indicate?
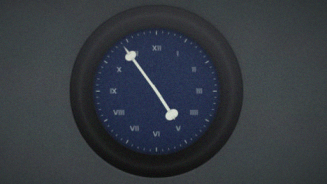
4:54
